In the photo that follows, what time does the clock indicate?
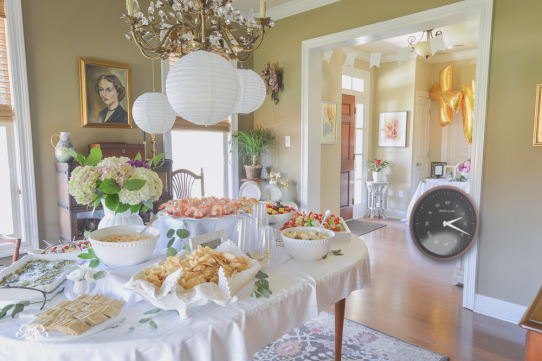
2:19
